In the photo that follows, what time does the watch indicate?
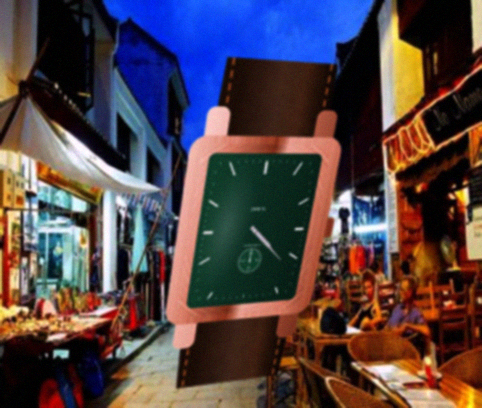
4:22
